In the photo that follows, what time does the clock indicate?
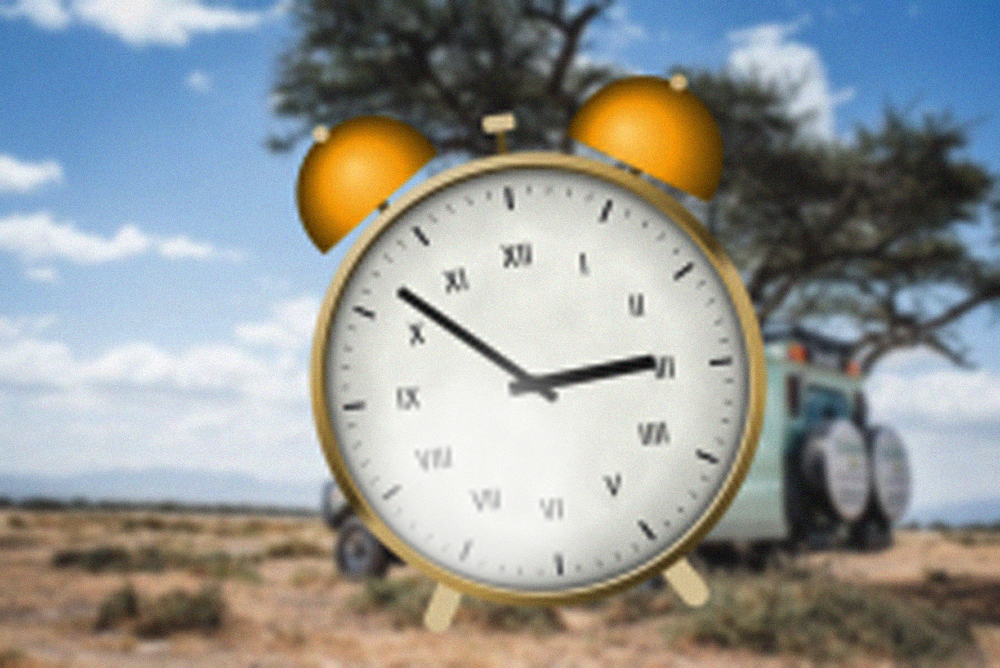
2:52
